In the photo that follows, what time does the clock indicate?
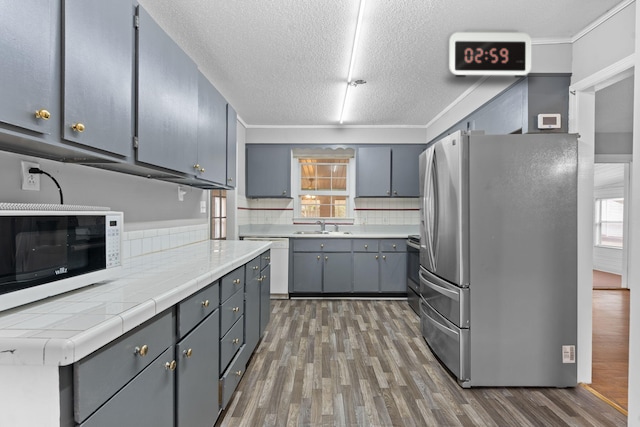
2:59
